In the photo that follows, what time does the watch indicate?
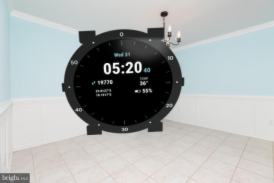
5:20
